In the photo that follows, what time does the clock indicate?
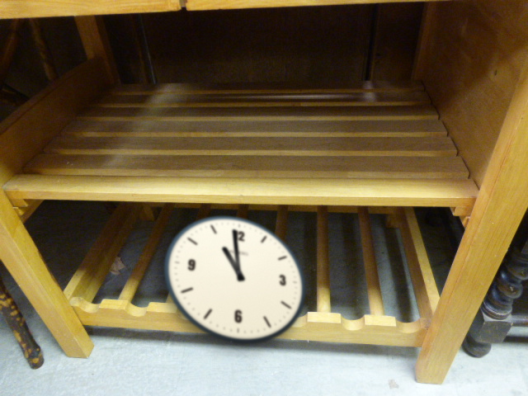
10:59
